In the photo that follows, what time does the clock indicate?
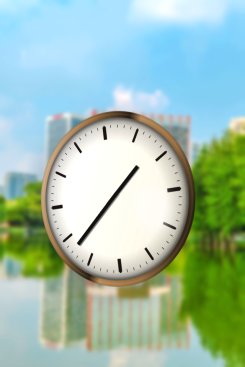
1:38
